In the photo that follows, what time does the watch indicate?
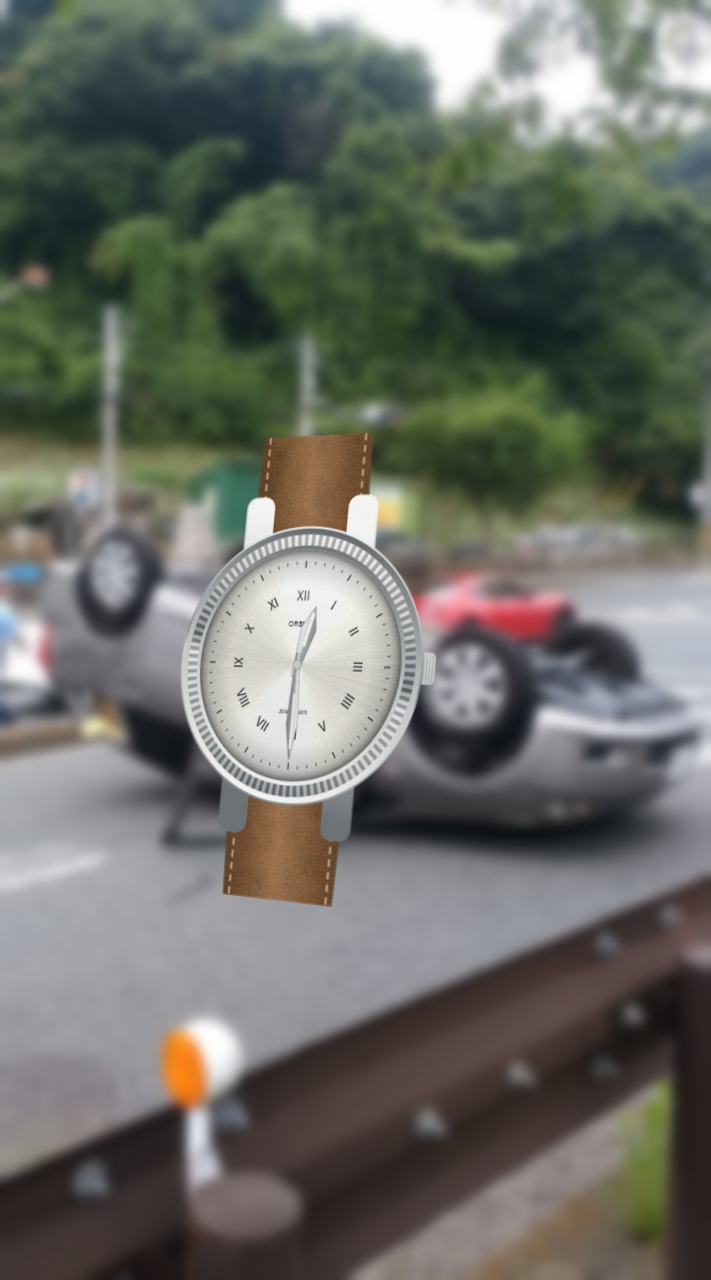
12:30
